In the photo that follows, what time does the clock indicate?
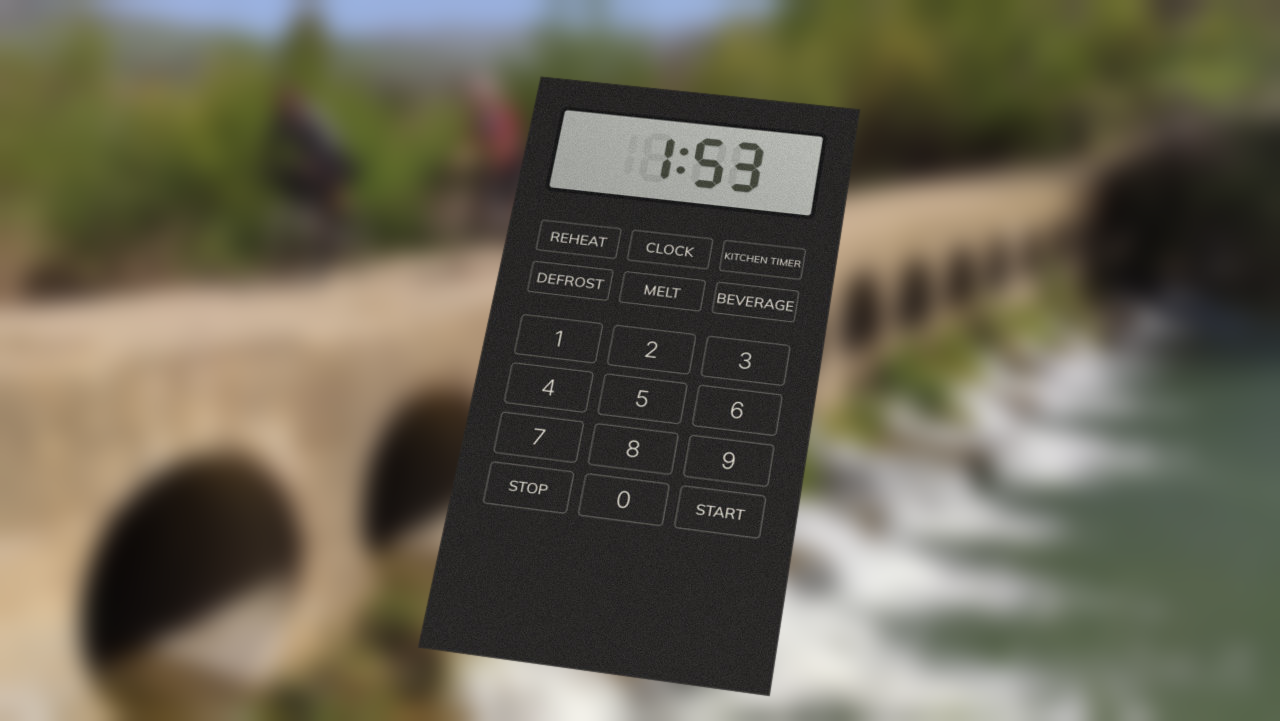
1:53
